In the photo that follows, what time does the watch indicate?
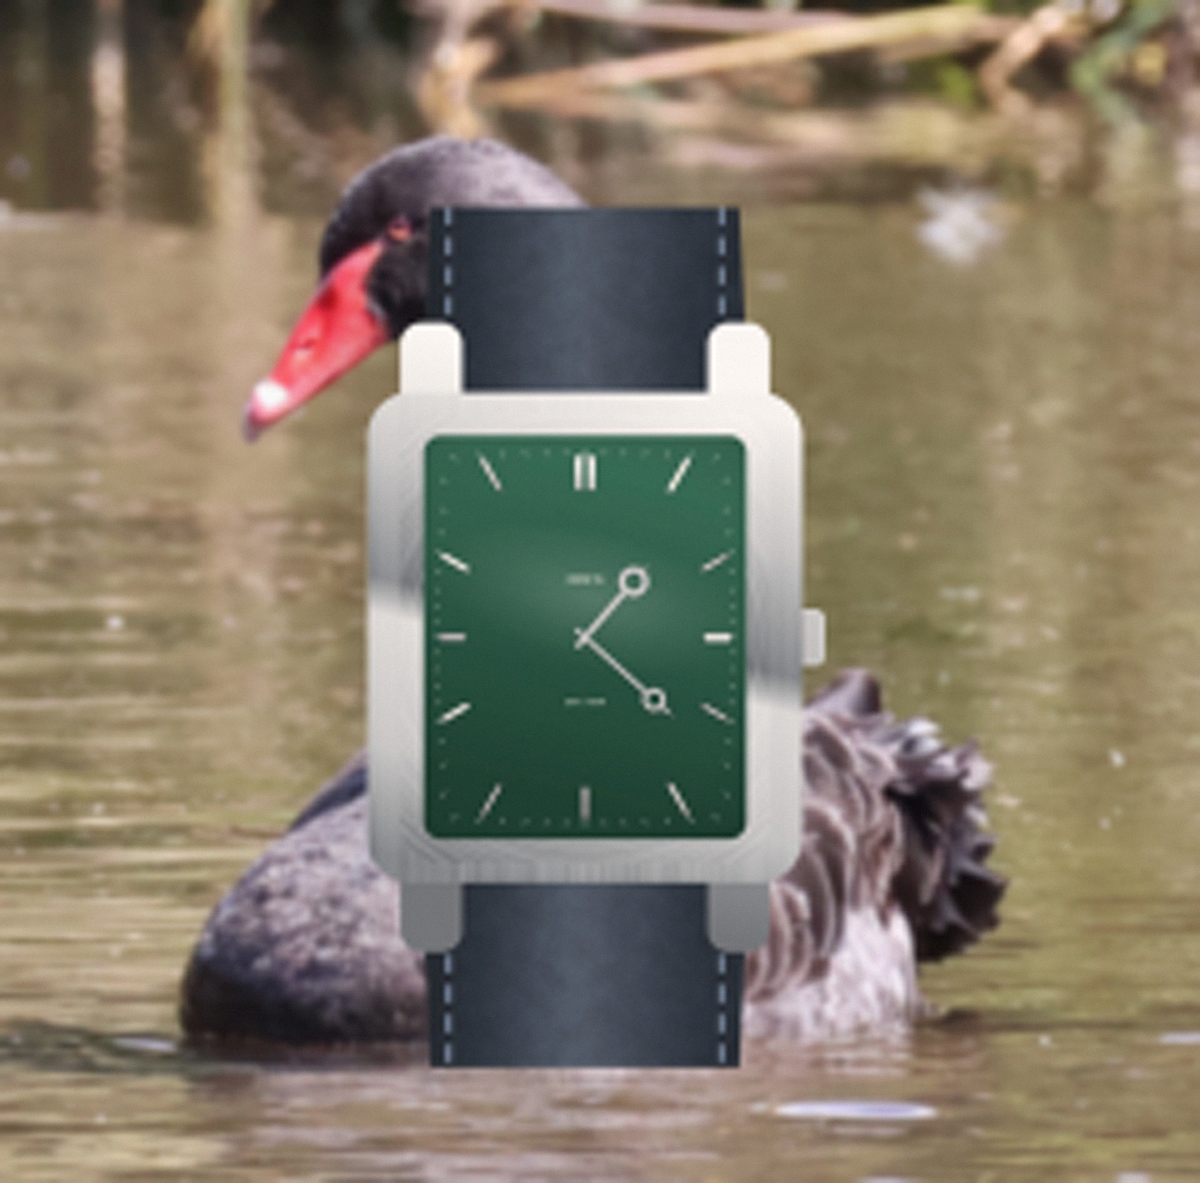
1:22
